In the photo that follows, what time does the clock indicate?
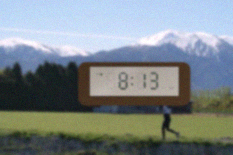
8:13
